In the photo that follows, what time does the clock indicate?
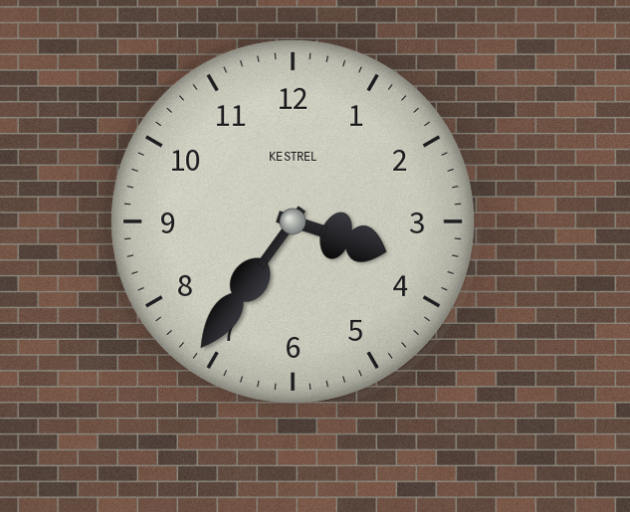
3:36
